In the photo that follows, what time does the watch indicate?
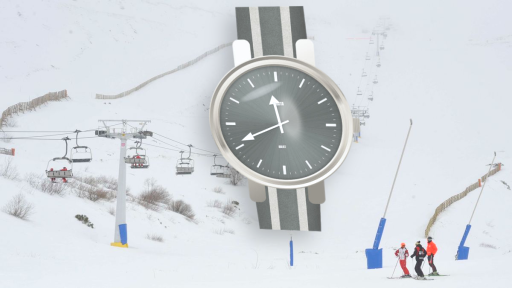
11:41
